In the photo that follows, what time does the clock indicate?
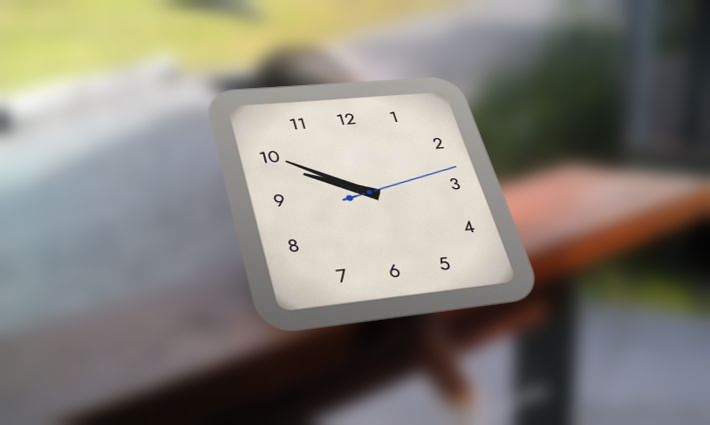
9:50:13
